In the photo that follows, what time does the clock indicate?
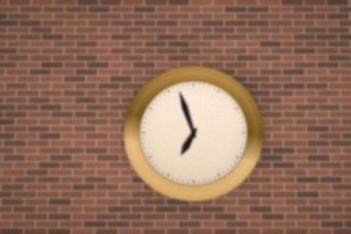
6:57
